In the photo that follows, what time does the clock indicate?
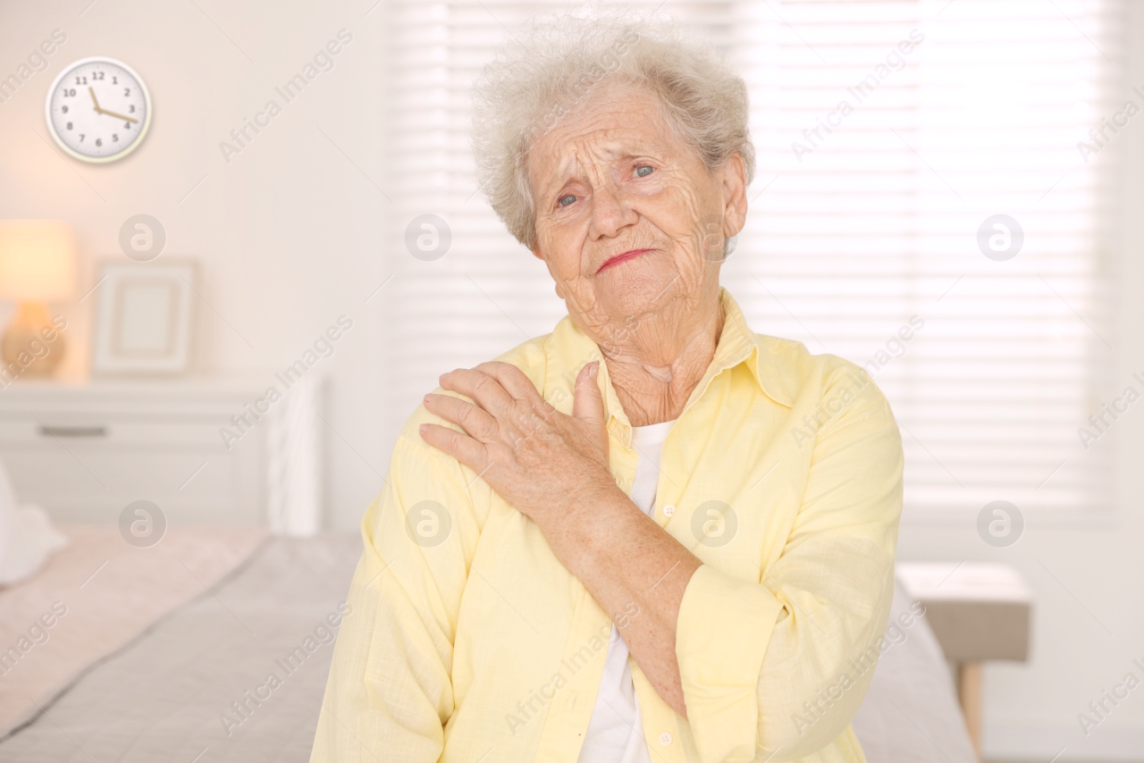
11:18
